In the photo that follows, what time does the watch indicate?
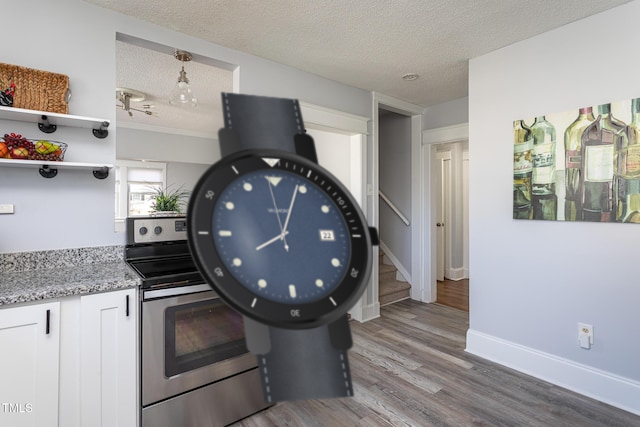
8:03:59
